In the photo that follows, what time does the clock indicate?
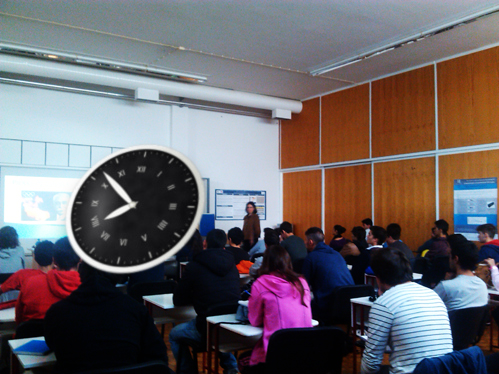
7:52
